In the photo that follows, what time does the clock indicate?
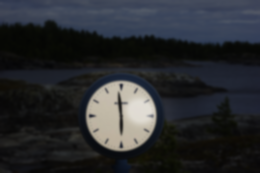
5:59
